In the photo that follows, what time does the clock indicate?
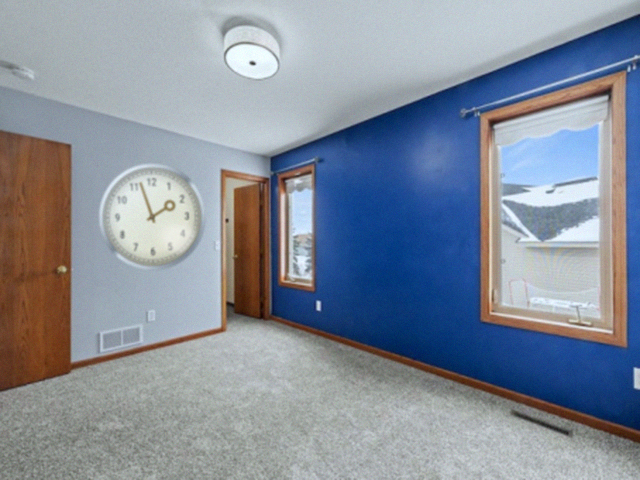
1:57
